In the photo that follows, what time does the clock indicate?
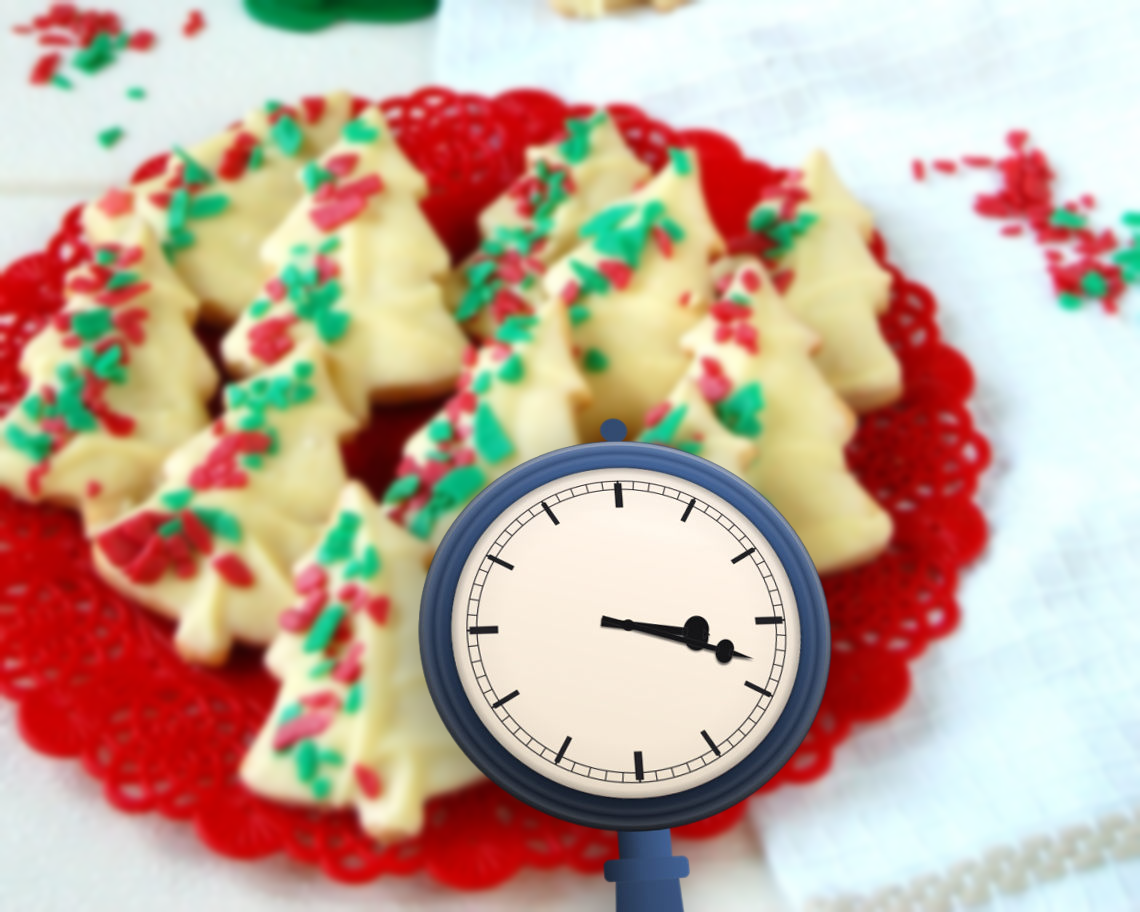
3:18
